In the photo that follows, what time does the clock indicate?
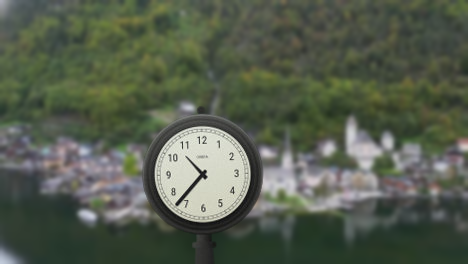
10:37
